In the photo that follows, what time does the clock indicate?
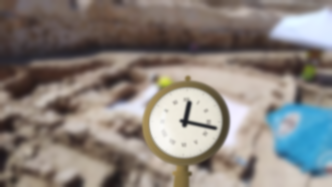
12:17
